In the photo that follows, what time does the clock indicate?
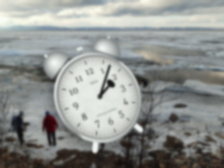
2:07
